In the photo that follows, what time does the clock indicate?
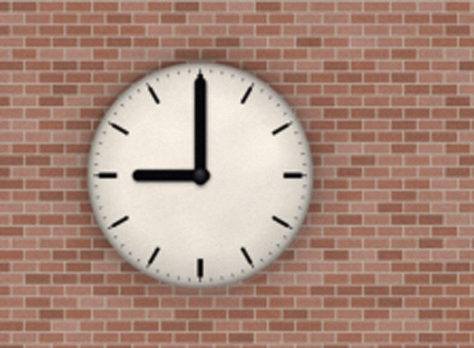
9:00
